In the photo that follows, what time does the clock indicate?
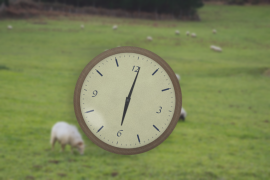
6:01
